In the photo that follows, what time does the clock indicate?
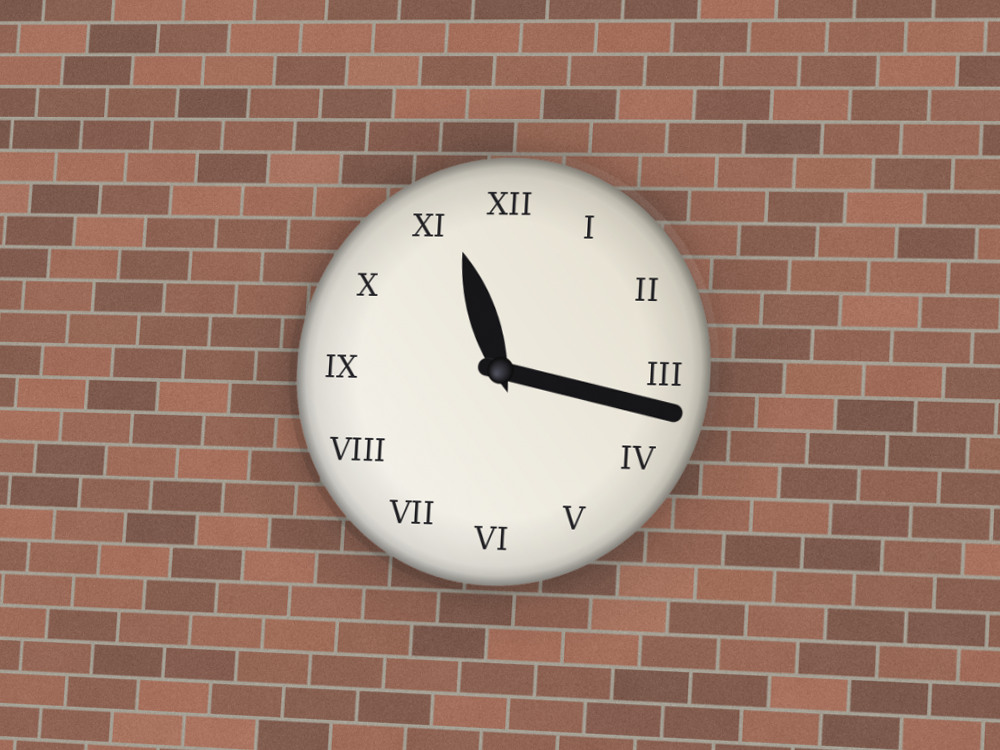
11:17
